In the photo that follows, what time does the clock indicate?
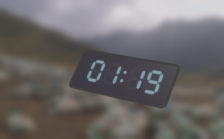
1:19
